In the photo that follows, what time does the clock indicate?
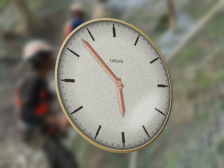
5:53
